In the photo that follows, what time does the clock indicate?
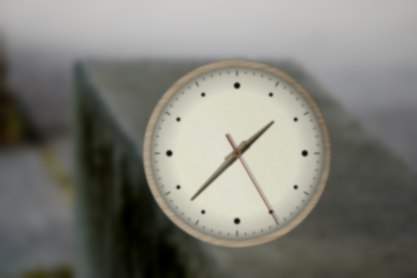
1:37:25
